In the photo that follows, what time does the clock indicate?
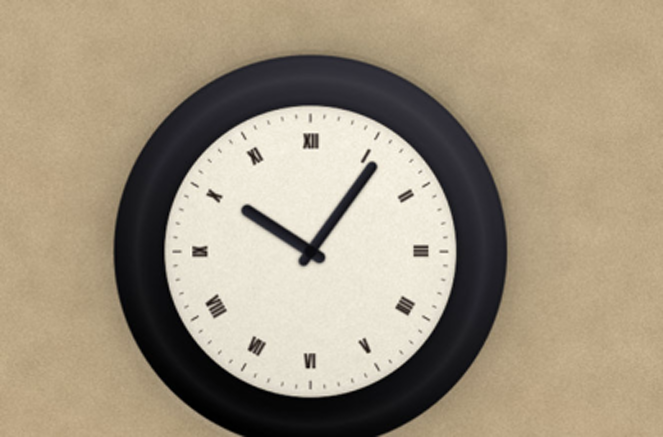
10:06
